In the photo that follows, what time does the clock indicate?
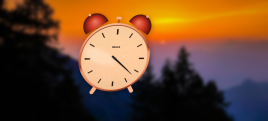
4:22
